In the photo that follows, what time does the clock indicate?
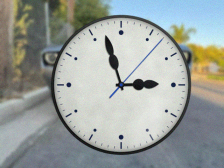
2:57:07
